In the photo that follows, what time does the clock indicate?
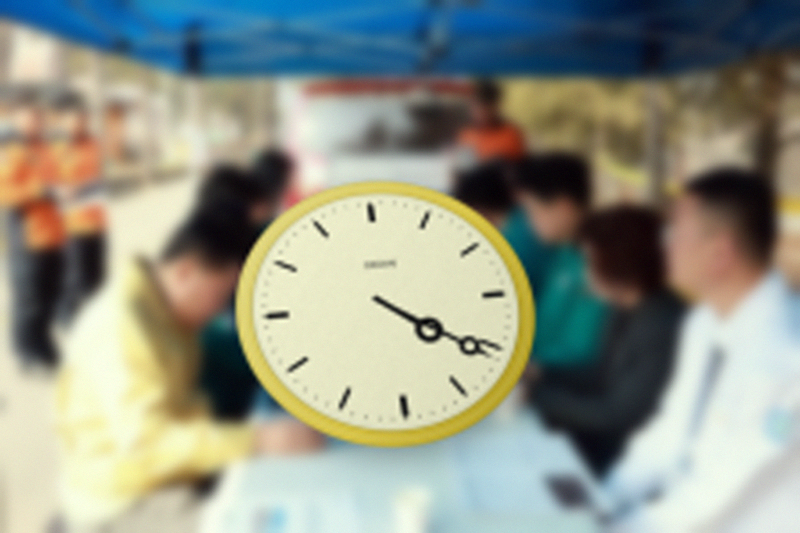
4:21
